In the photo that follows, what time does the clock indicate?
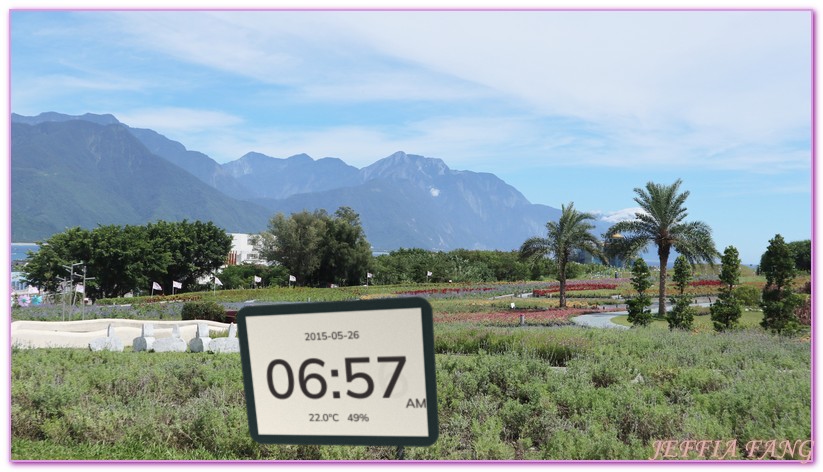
6:57
